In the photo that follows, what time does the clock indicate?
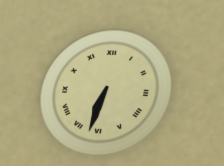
6:32
